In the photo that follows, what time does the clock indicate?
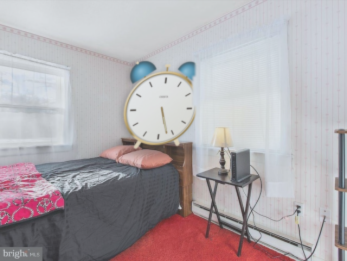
5:27
